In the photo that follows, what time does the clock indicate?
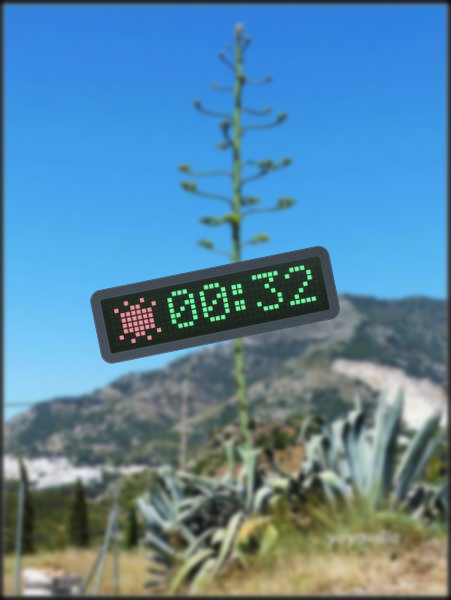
0:32
